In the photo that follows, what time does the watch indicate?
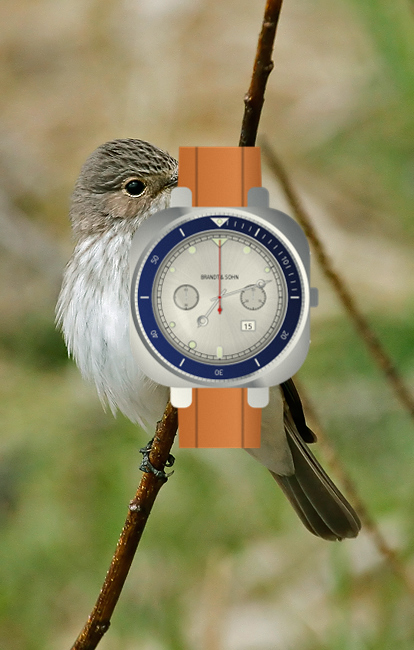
7:12
